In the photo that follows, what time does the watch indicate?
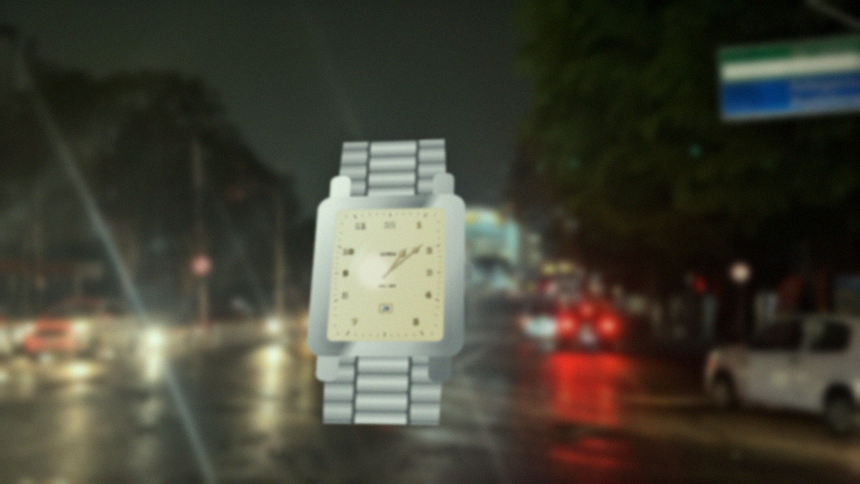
1:08
